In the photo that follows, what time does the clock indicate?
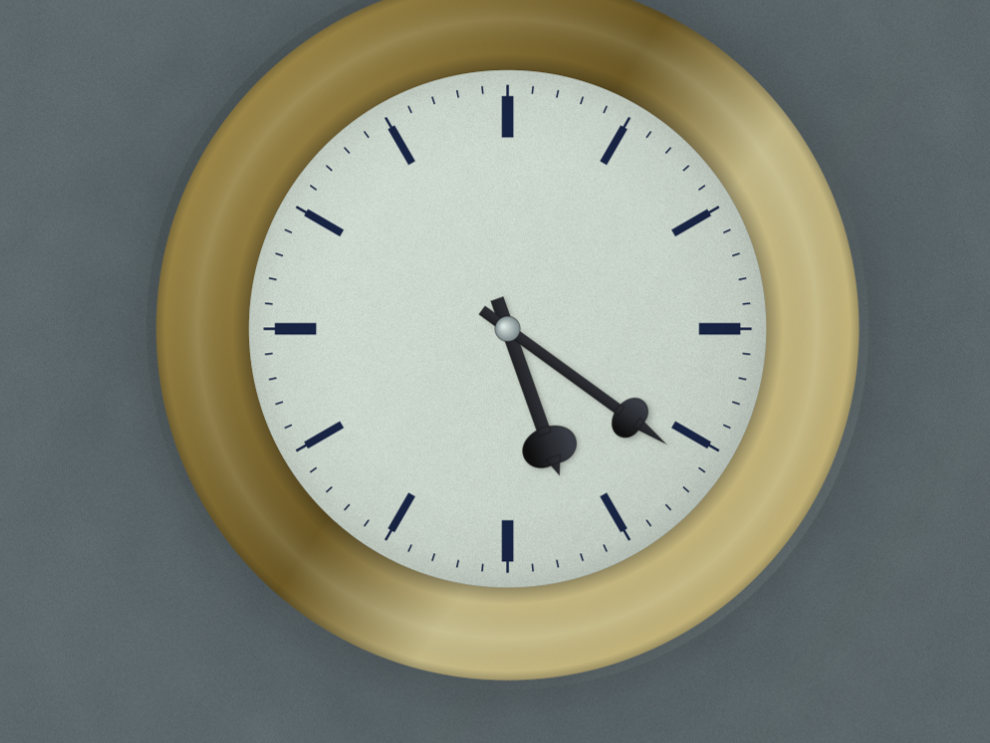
5:21
